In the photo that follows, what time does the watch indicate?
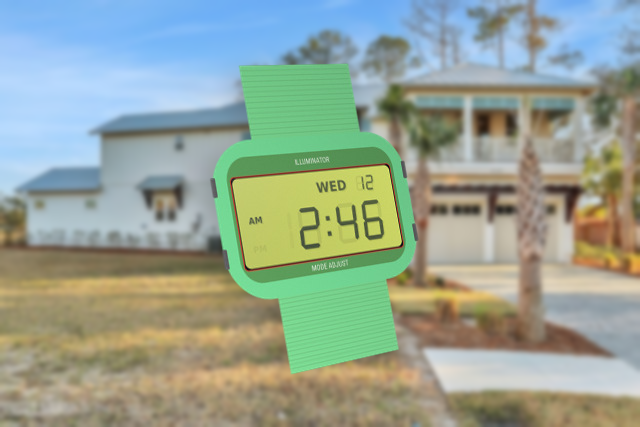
2:46
